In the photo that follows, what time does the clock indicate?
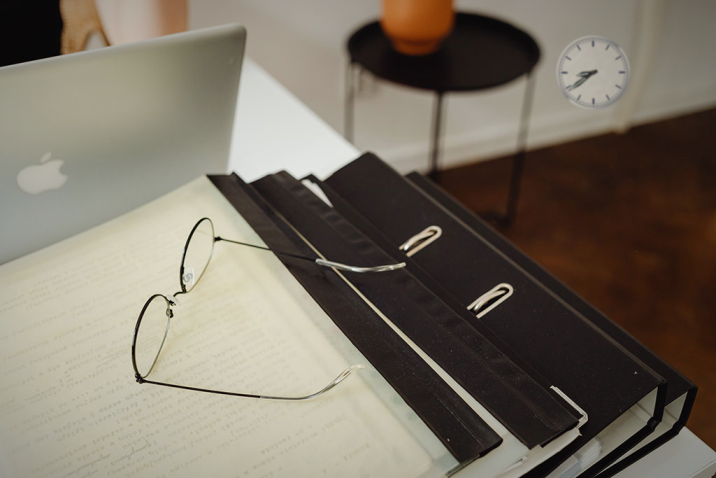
8:39
